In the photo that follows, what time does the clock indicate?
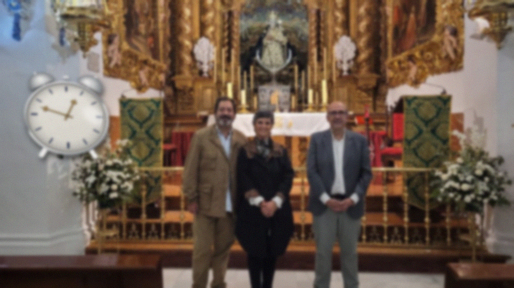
12:48
